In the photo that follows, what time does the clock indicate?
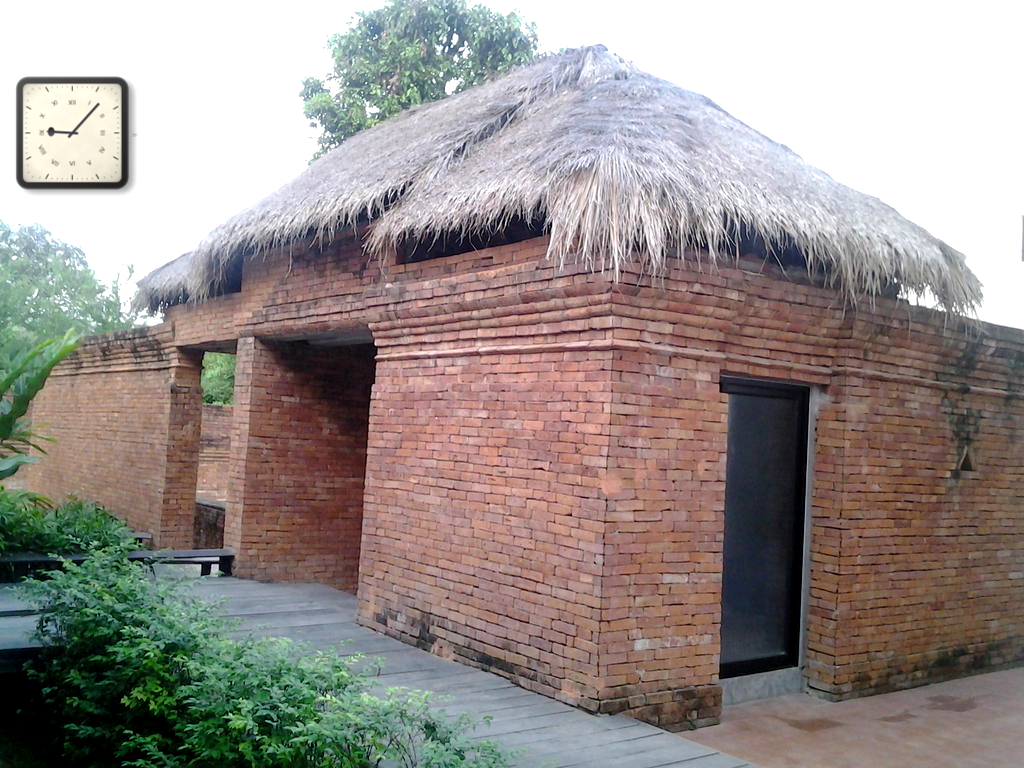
9:07
